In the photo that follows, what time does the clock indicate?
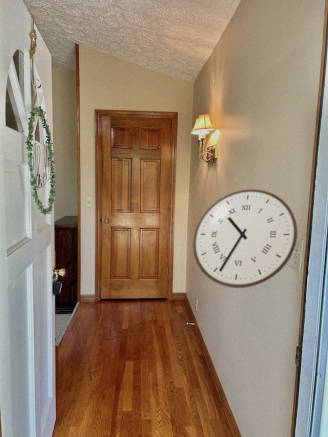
10:34
